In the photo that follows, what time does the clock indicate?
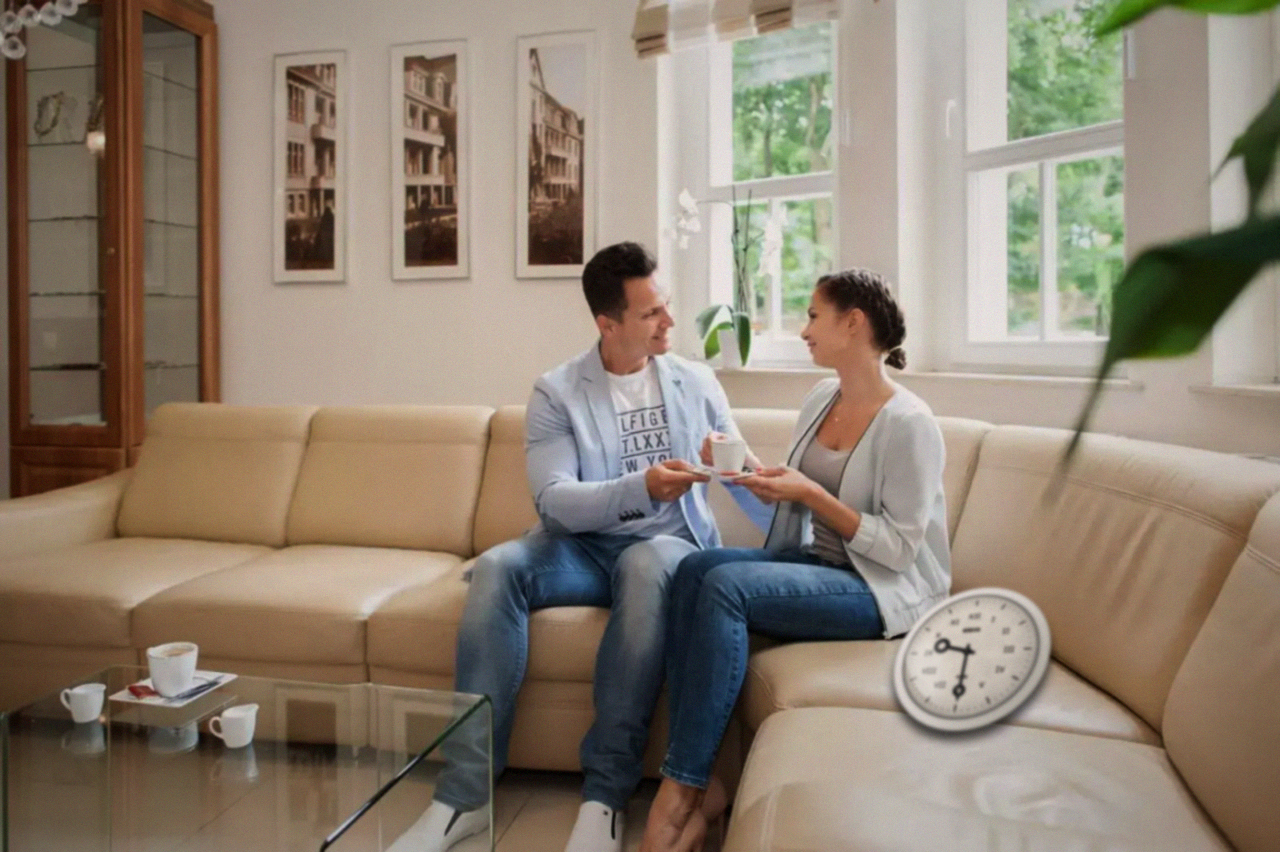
9:30
